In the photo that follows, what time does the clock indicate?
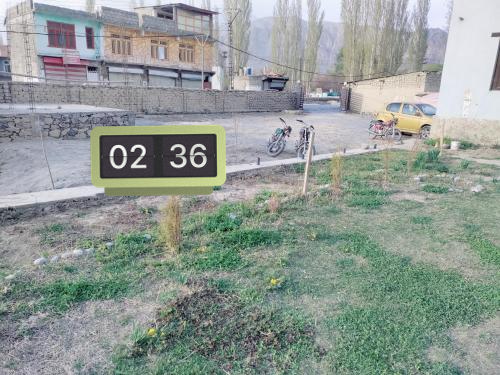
2:36
